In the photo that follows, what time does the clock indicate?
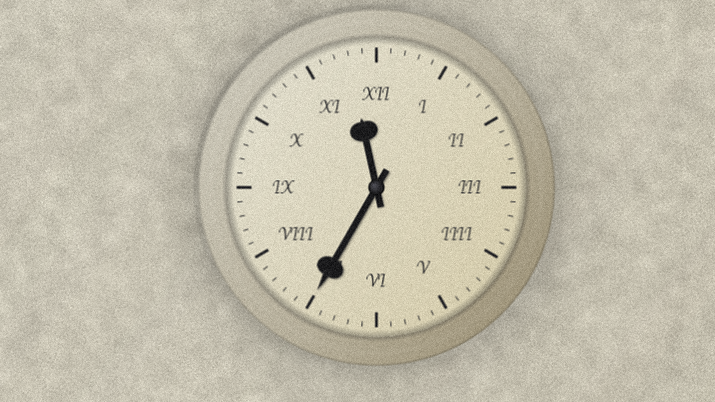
11:35
